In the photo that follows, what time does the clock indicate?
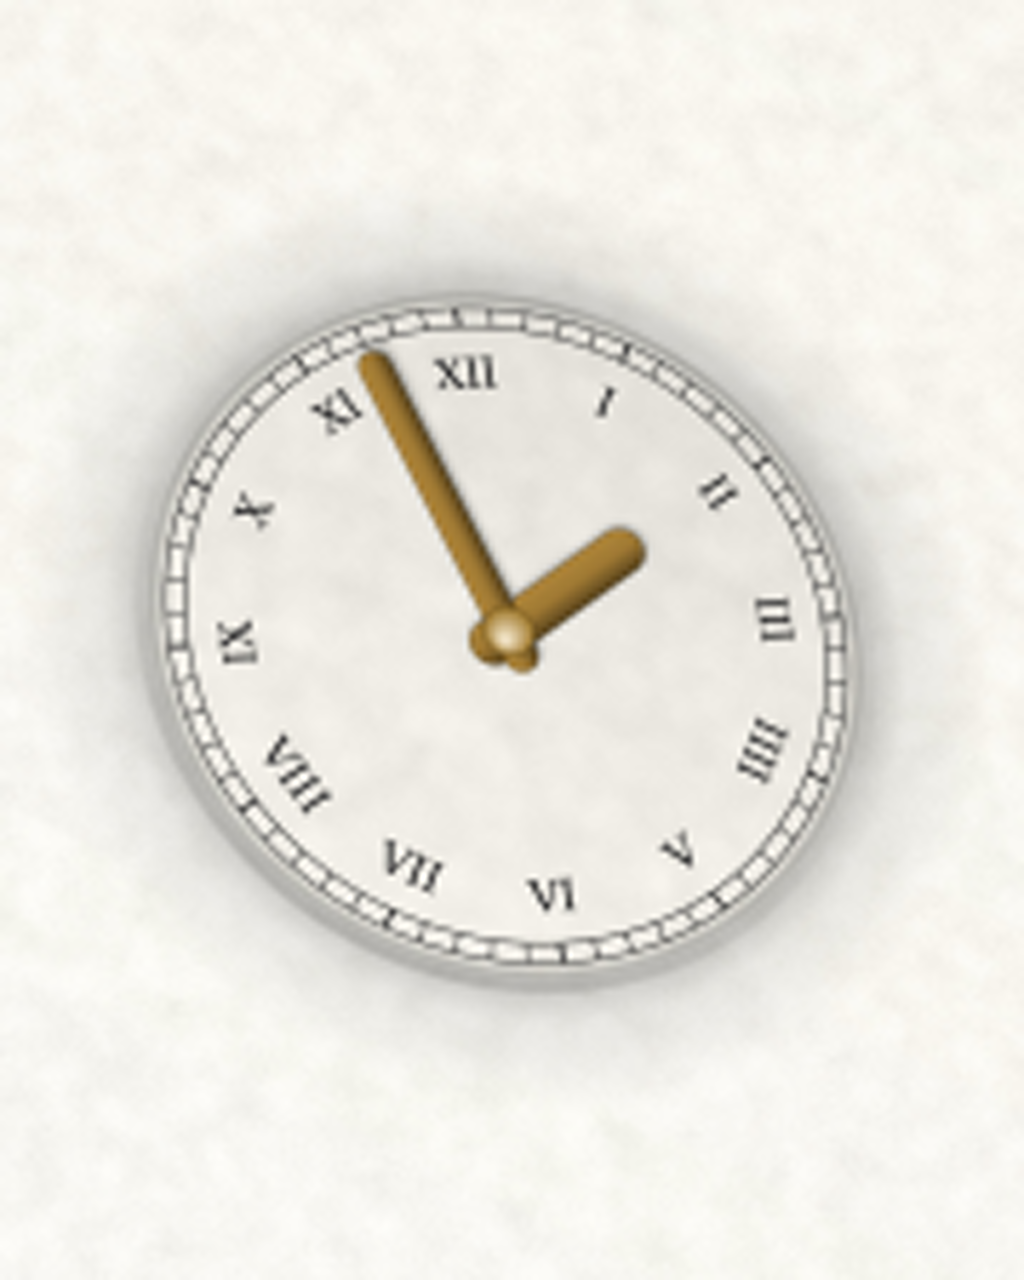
1:57
